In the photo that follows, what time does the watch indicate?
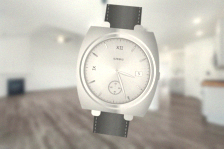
3:26
